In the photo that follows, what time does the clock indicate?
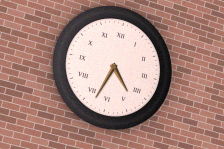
4:33
